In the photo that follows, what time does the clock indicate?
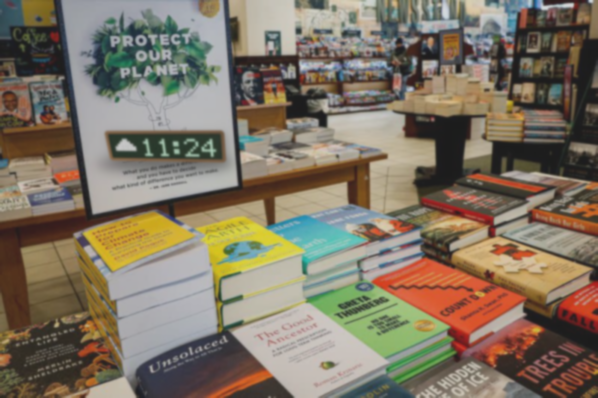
11:24
